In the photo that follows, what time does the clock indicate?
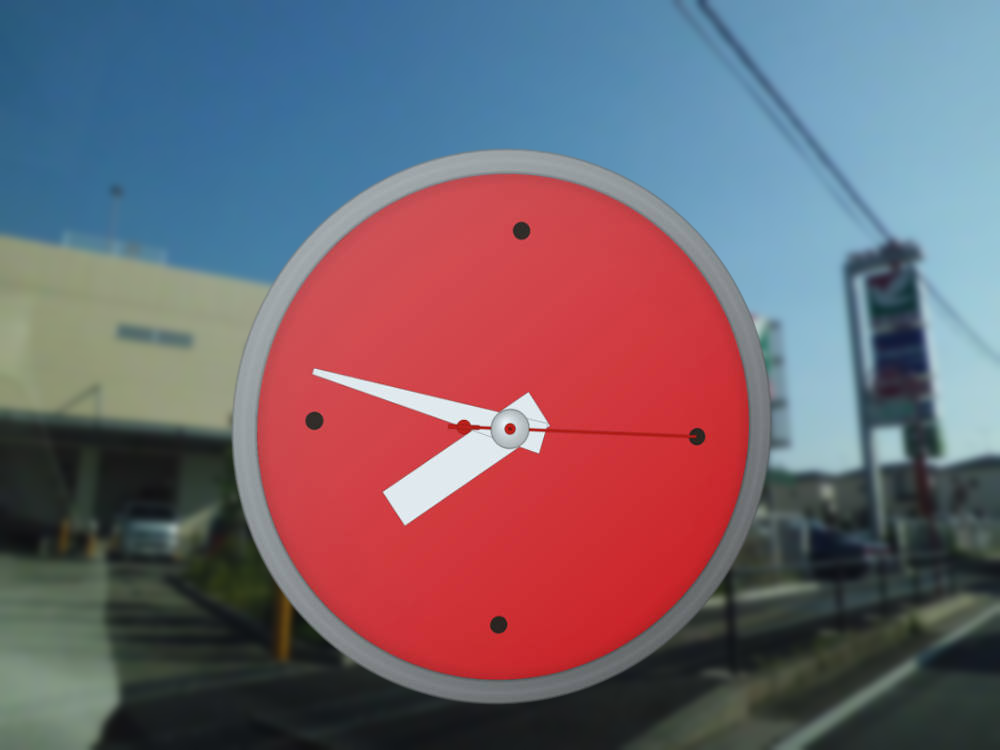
7:47:15
